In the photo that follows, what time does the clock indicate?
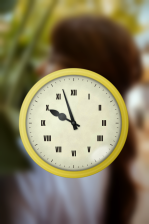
9:57
